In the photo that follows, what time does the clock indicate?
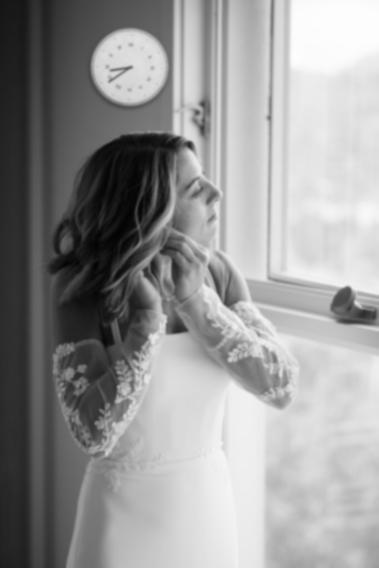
8:39
